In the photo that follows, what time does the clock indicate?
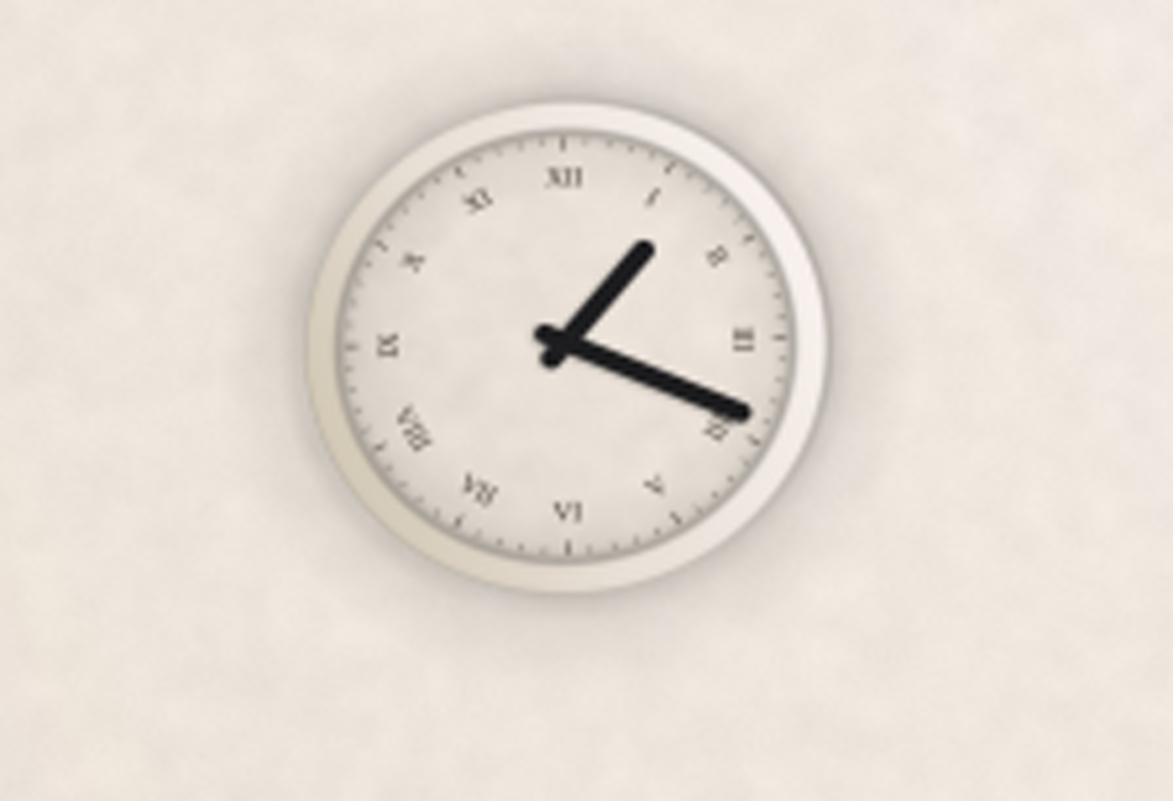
1:19
